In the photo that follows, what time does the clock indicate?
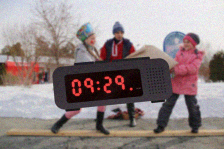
9:29
